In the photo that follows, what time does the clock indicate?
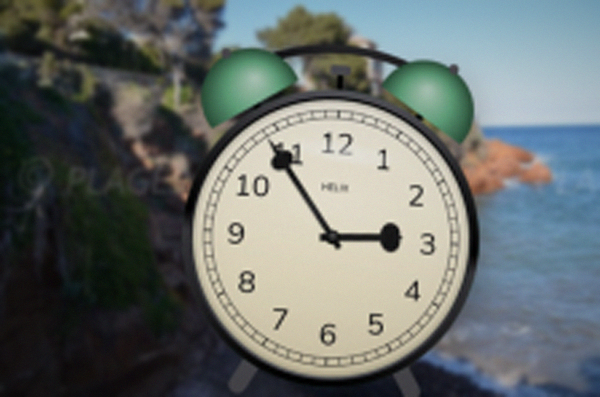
2:54
